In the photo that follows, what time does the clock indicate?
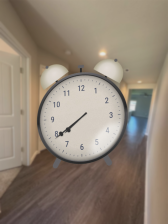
7:39
